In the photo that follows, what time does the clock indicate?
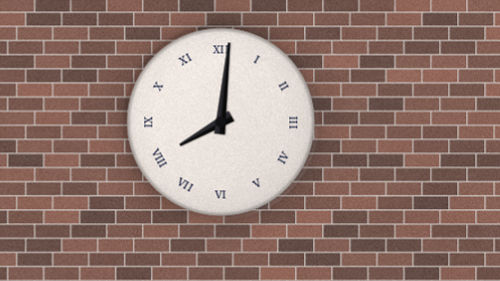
8:01
